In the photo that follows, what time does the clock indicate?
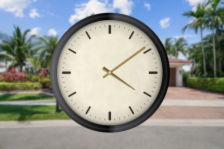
4:09
